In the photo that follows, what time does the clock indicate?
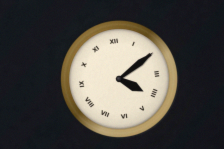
4:10
